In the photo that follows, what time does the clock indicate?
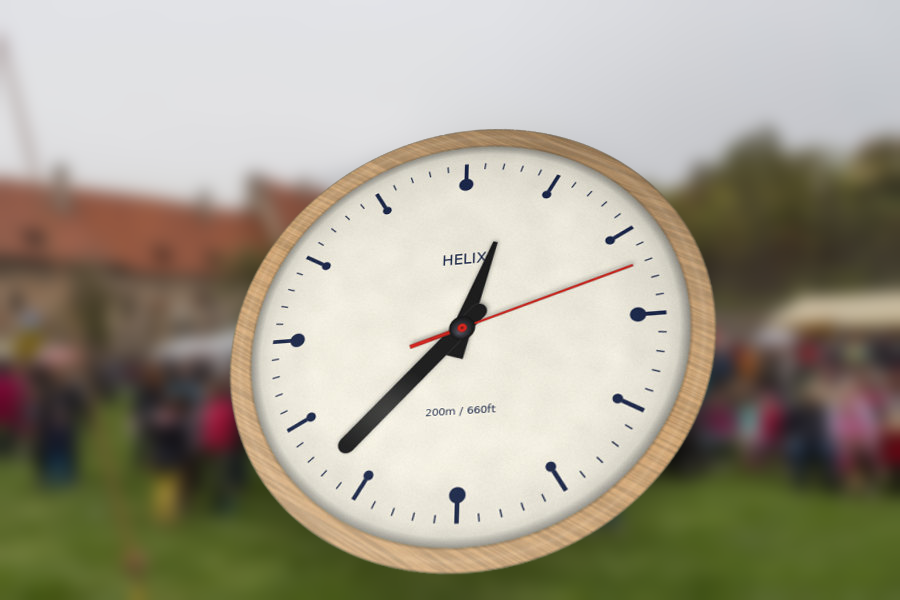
12:37:12
